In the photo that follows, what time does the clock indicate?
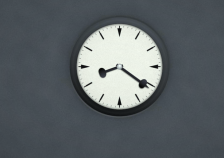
8:21
